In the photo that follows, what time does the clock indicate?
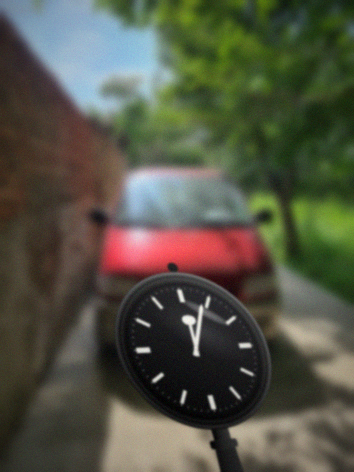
12:04
